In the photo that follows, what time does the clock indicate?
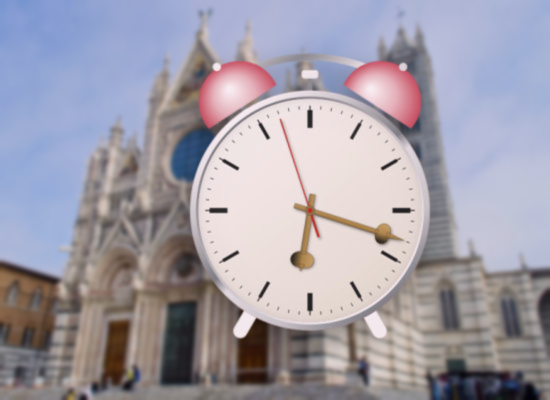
6:17:57
